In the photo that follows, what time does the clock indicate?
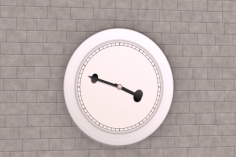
3:48
